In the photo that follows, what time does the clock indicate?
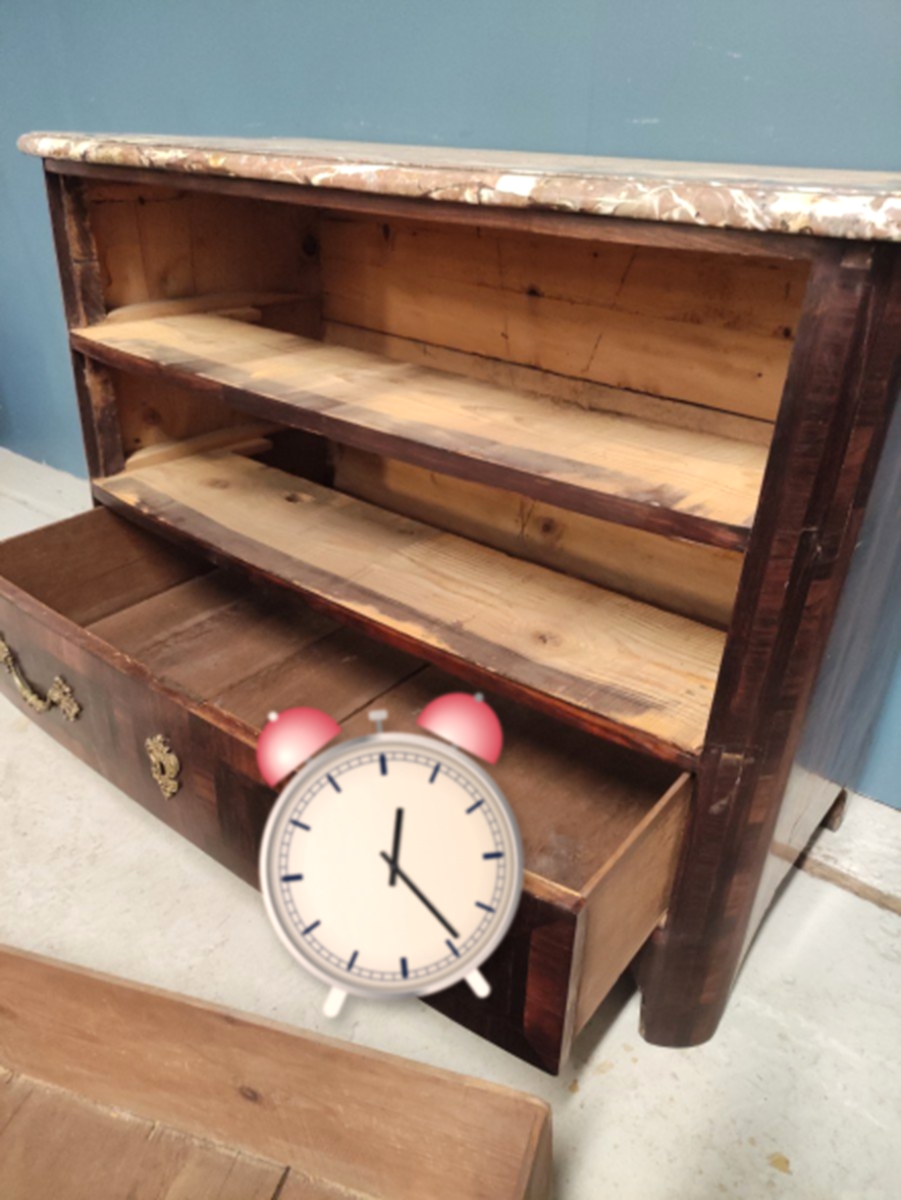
12:24
